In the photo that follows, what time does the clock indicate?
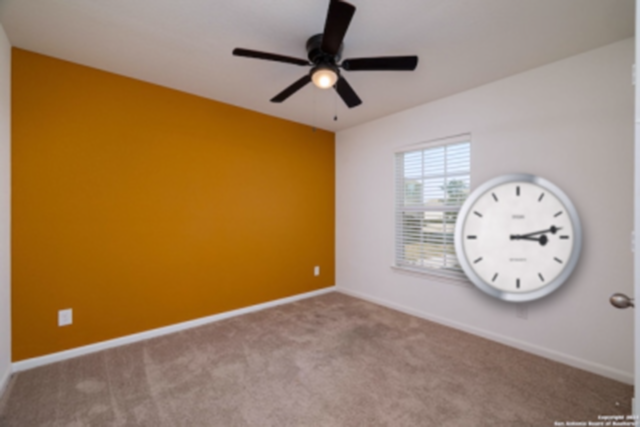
3:13
